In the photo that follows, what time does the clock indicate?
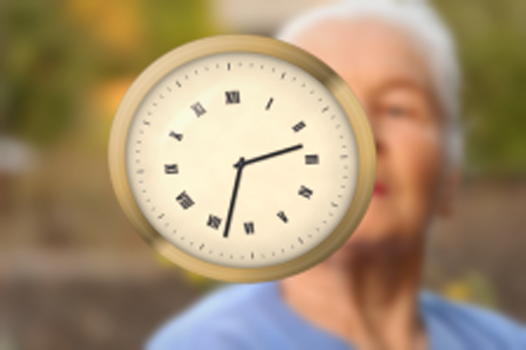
2:33
